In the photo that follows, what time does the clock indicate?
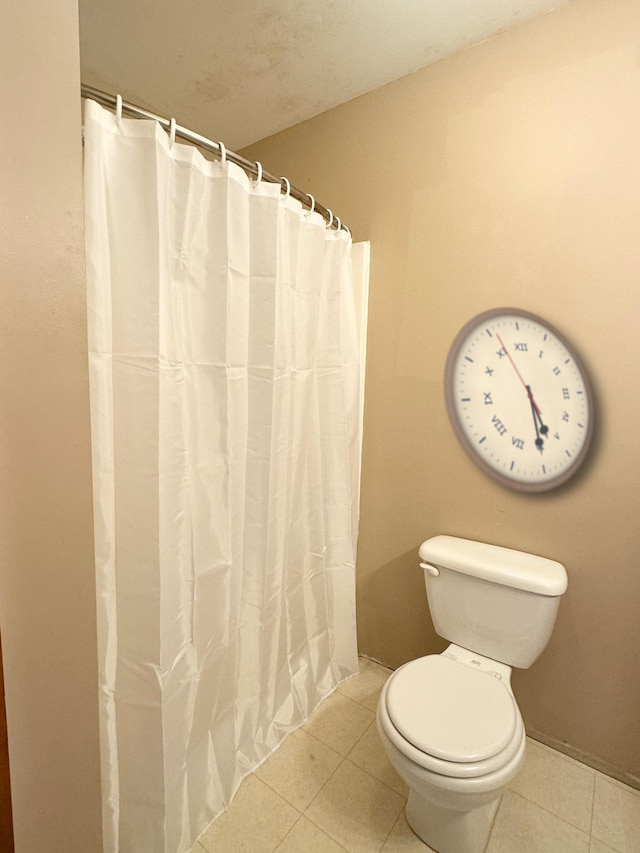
5:29:56
